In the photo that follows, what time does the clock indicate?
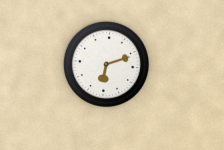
6:11
